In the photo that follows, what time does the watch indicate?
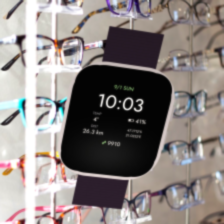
10:03
